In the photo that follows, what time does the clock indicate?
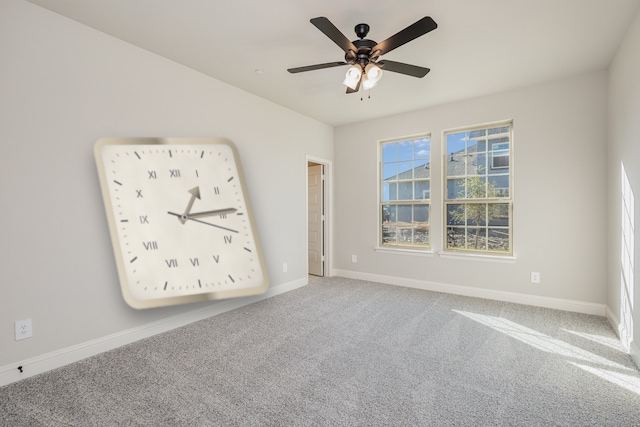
1:14:18
